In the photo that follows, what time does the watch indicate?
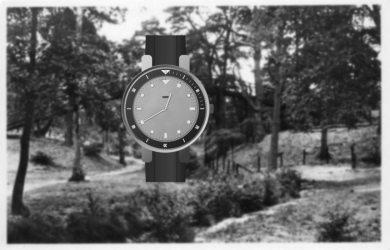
12:40
